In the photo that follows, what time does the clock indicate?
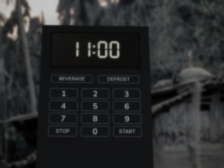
11:00
